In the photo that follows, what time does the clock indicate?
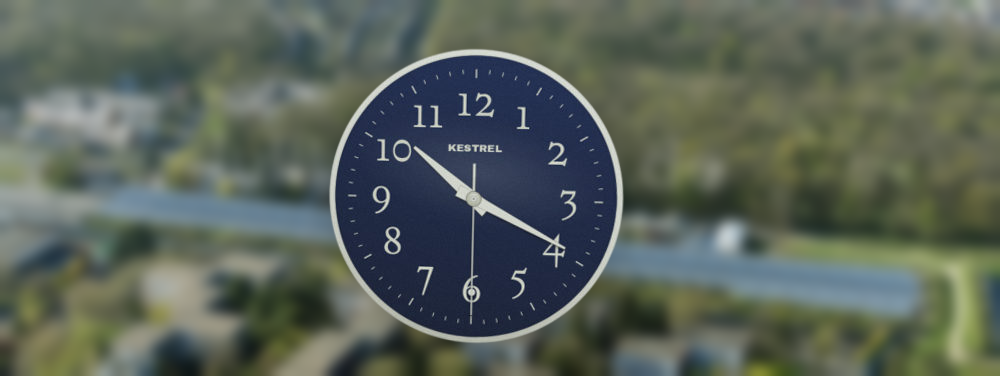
10:19:30
